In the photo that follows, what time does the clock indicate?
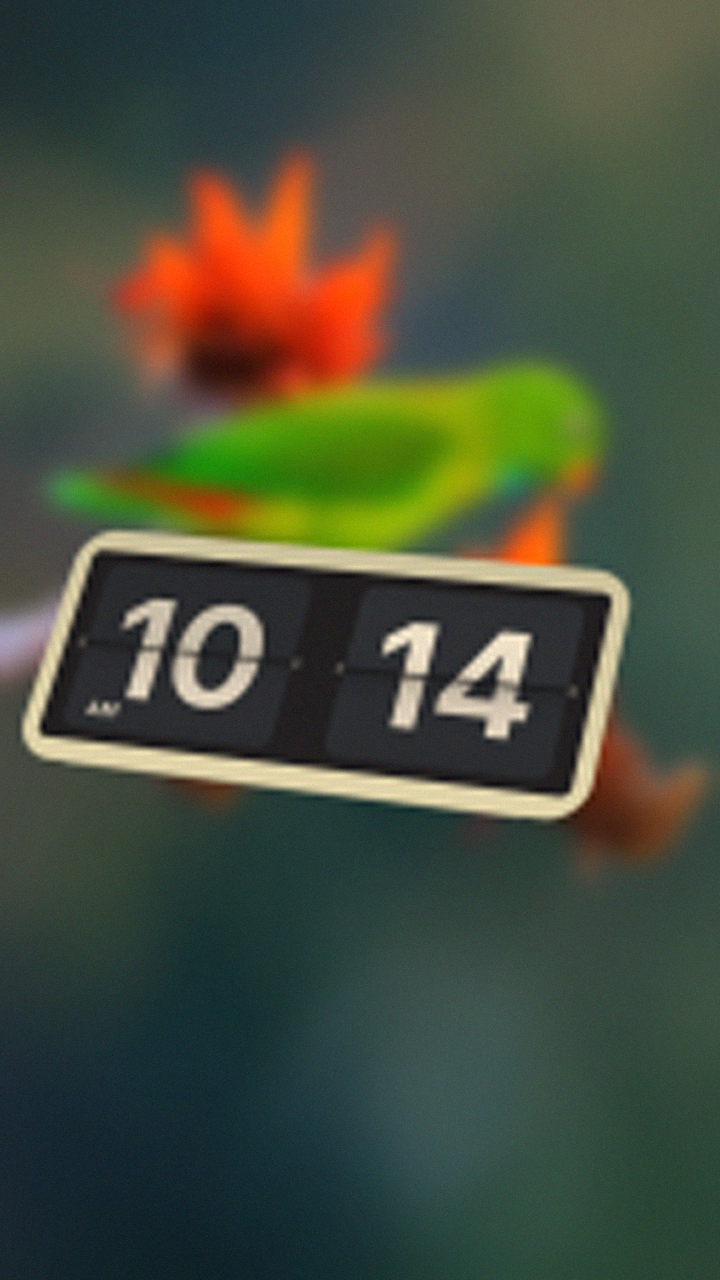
10:14
